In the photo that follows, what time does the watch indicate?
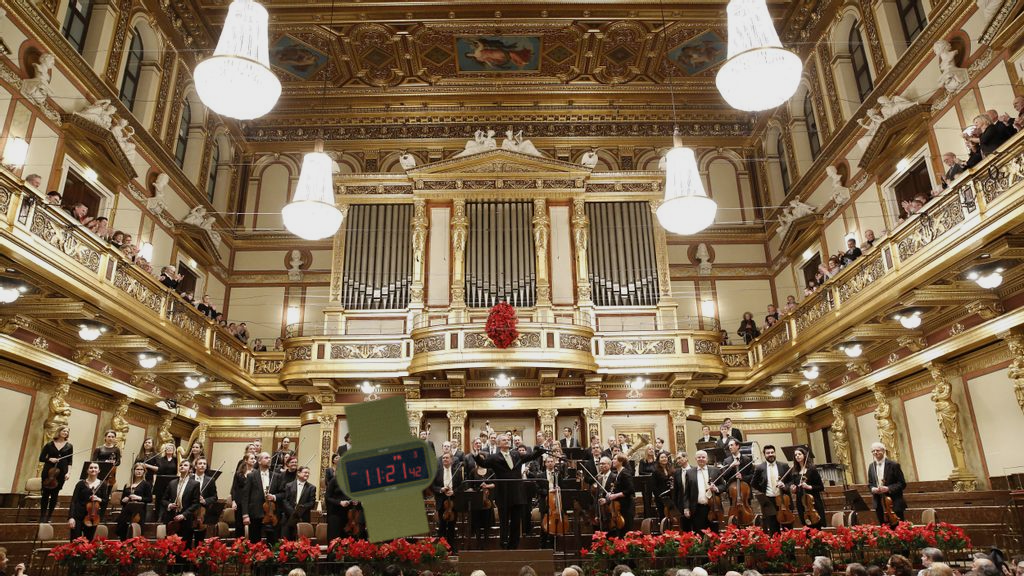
11:21
